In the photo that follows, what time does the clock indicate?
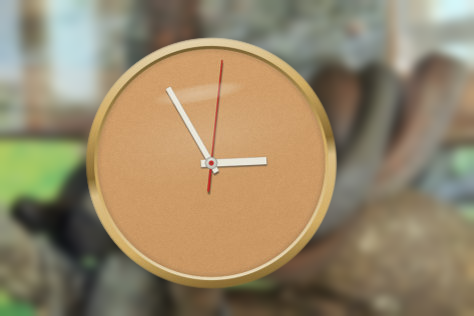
2:55:01
